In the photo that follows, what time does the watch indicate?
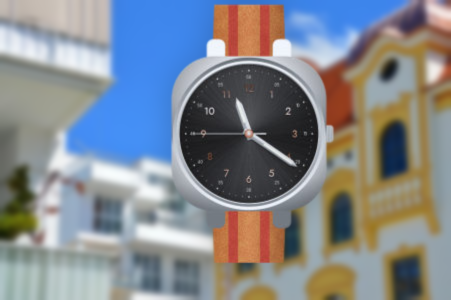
11:20:45
